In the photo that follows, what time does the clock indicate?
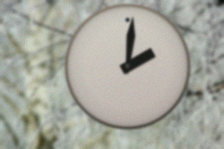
2:01
